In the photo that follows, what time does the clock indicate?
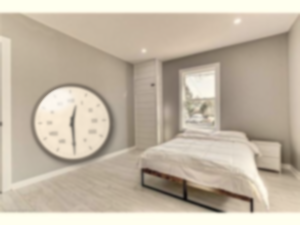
12:30
